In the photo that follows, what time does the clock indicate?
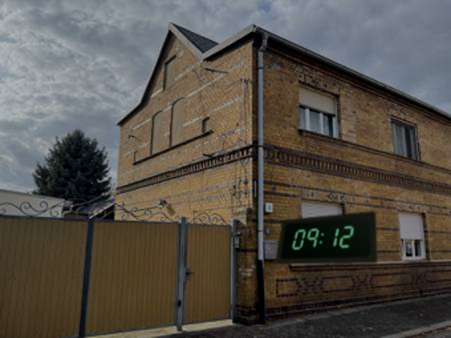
9:12
